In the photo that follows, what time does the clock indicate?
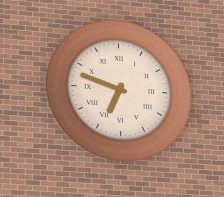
6:48
